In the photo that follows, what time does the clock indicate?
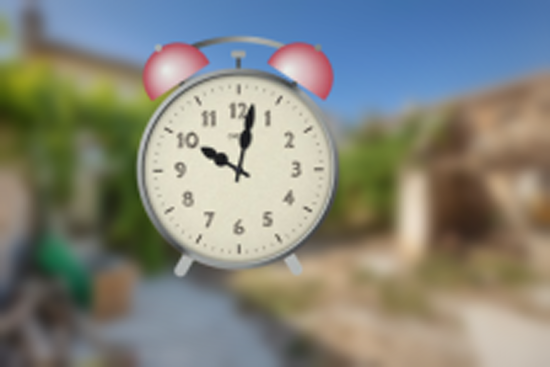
10:02
